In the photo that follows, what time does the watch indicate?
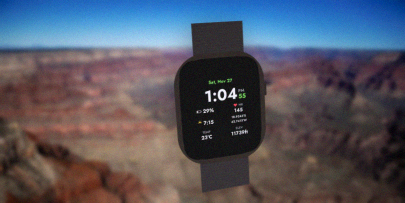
1:04
